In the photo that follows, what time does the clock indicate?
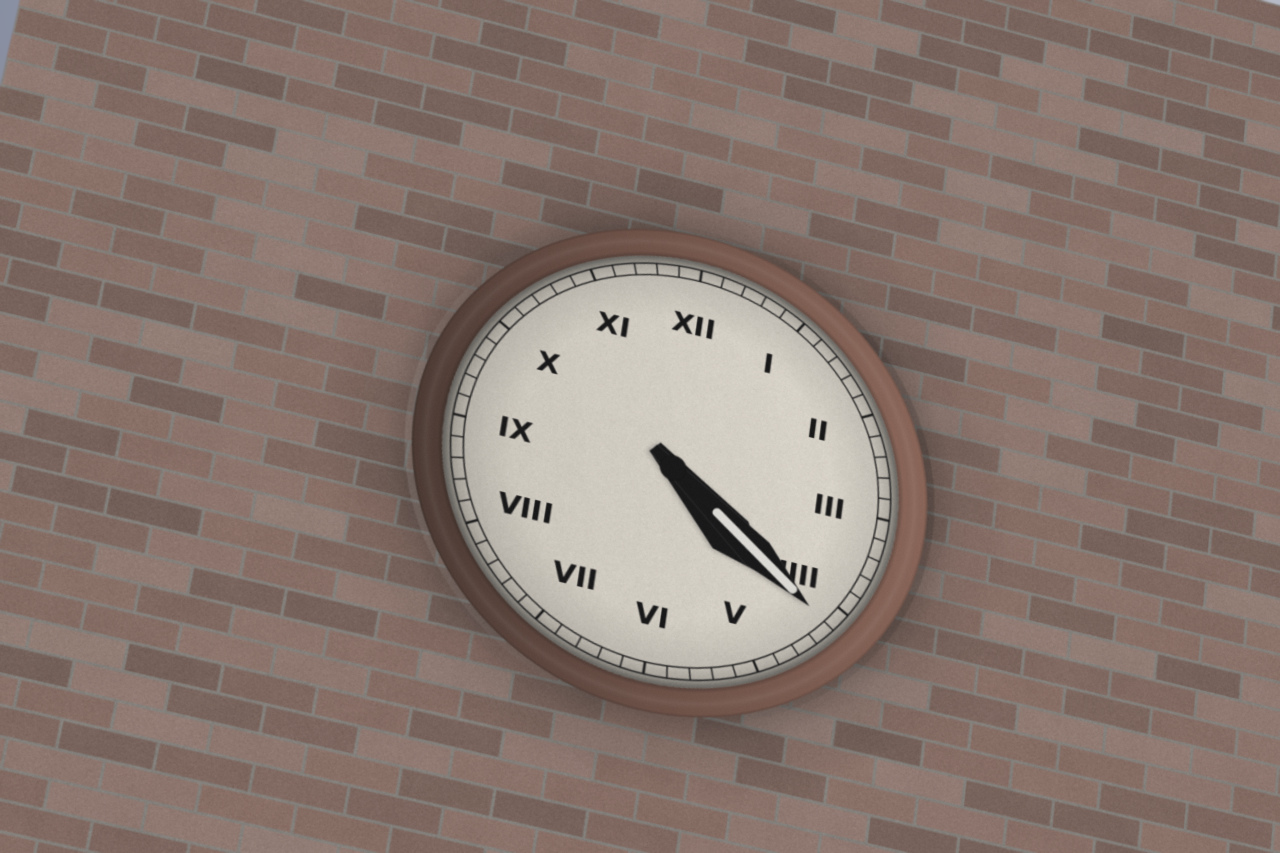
4:21
